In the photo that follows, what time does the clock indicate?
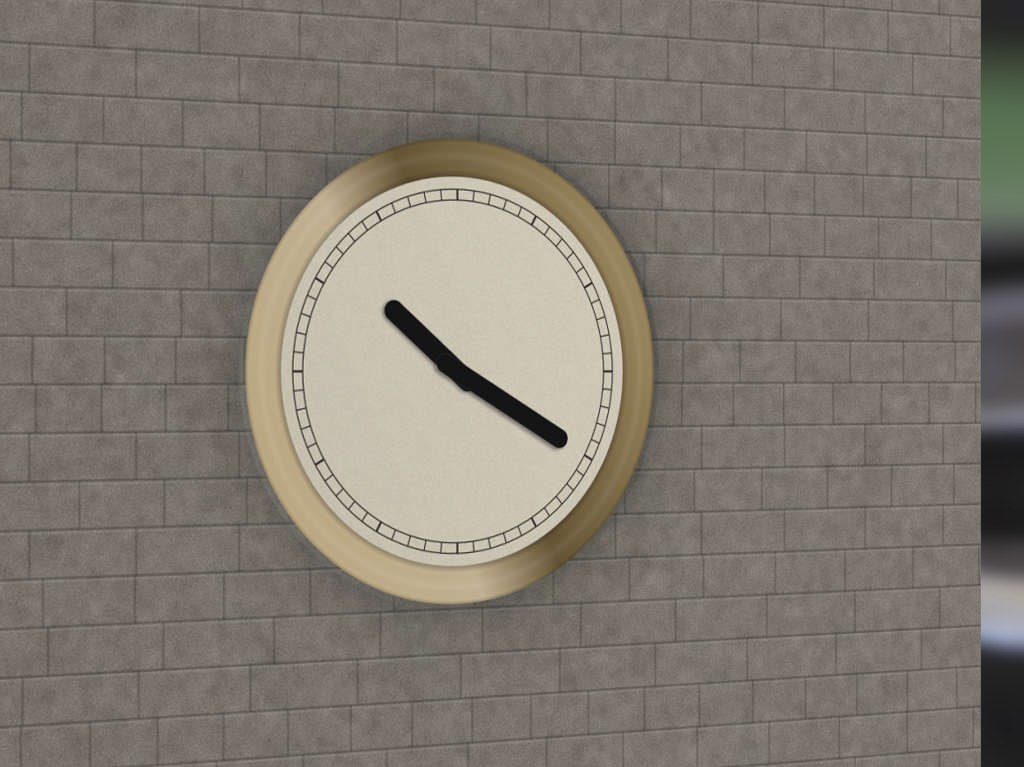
10:20
